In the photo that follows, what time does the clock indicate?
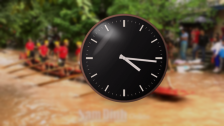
4:16
